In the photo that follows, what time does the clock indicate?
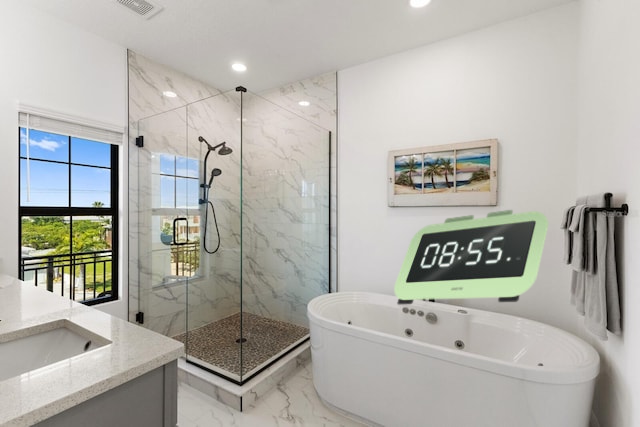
8:55
